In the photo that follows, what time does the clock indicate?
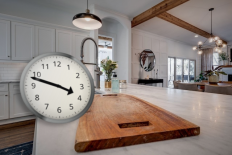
3:48
